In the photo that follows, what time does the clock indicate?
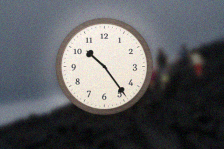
10:24
